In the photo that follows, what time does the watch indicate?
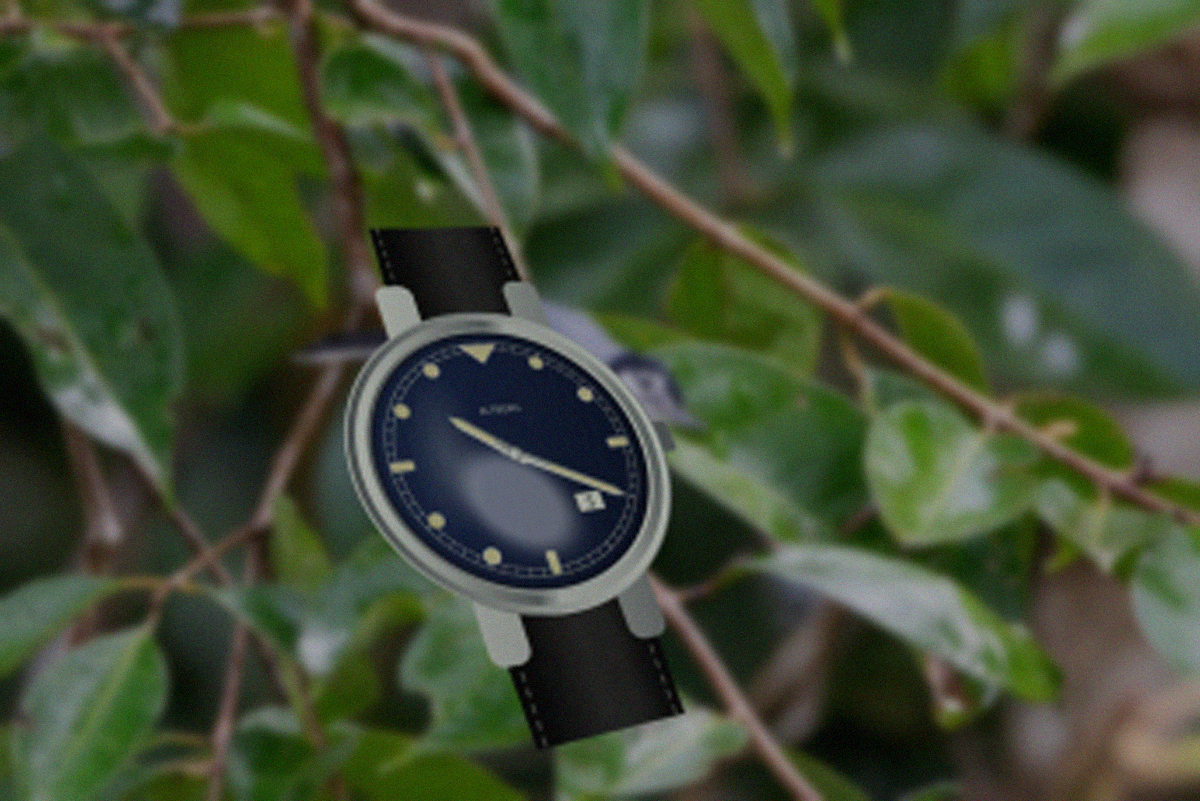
10:20
